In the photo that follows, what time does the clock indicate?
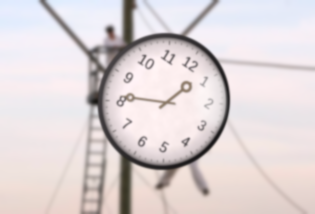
12:41
